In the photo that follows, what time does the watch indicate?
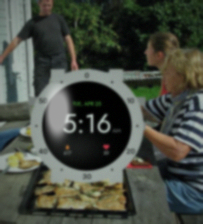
5:16
